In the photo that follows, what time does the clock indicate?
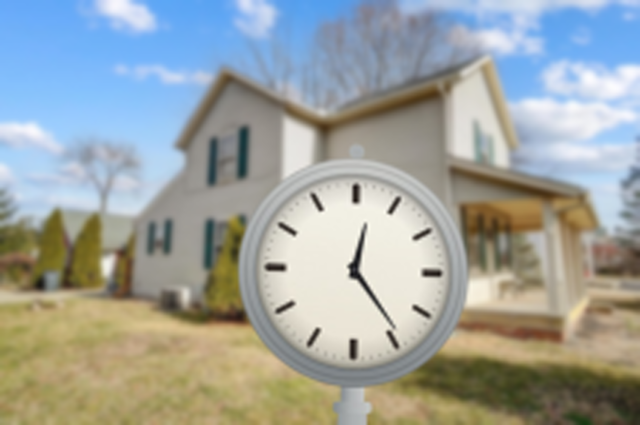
12:24
